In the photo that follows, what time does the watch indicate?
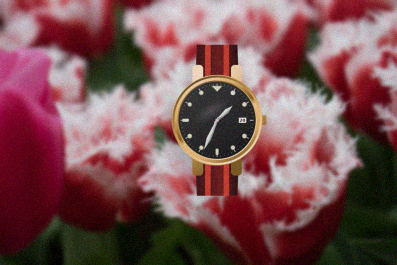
1:34
